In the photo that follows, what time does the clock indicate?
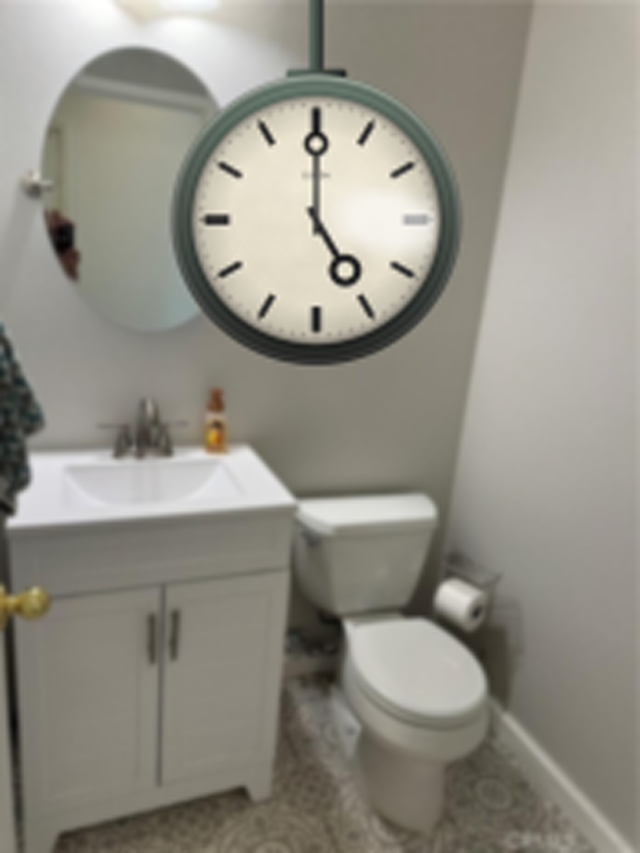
5:00
